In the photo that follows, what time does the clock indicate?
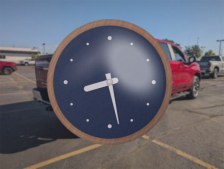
8:28
